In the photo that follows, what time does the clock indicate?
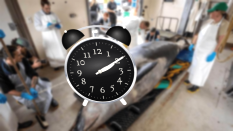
2:10
